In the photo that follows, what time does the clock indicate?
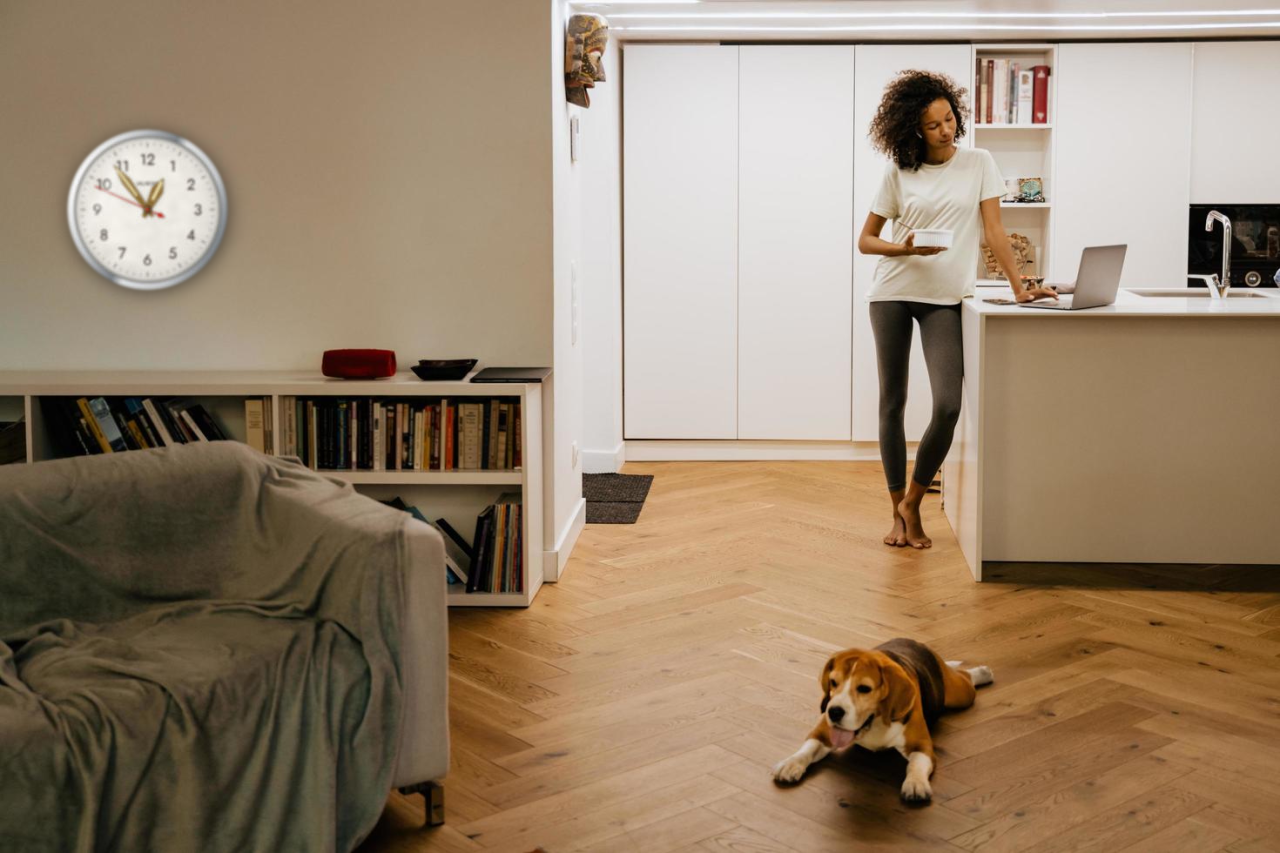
12:53:49
